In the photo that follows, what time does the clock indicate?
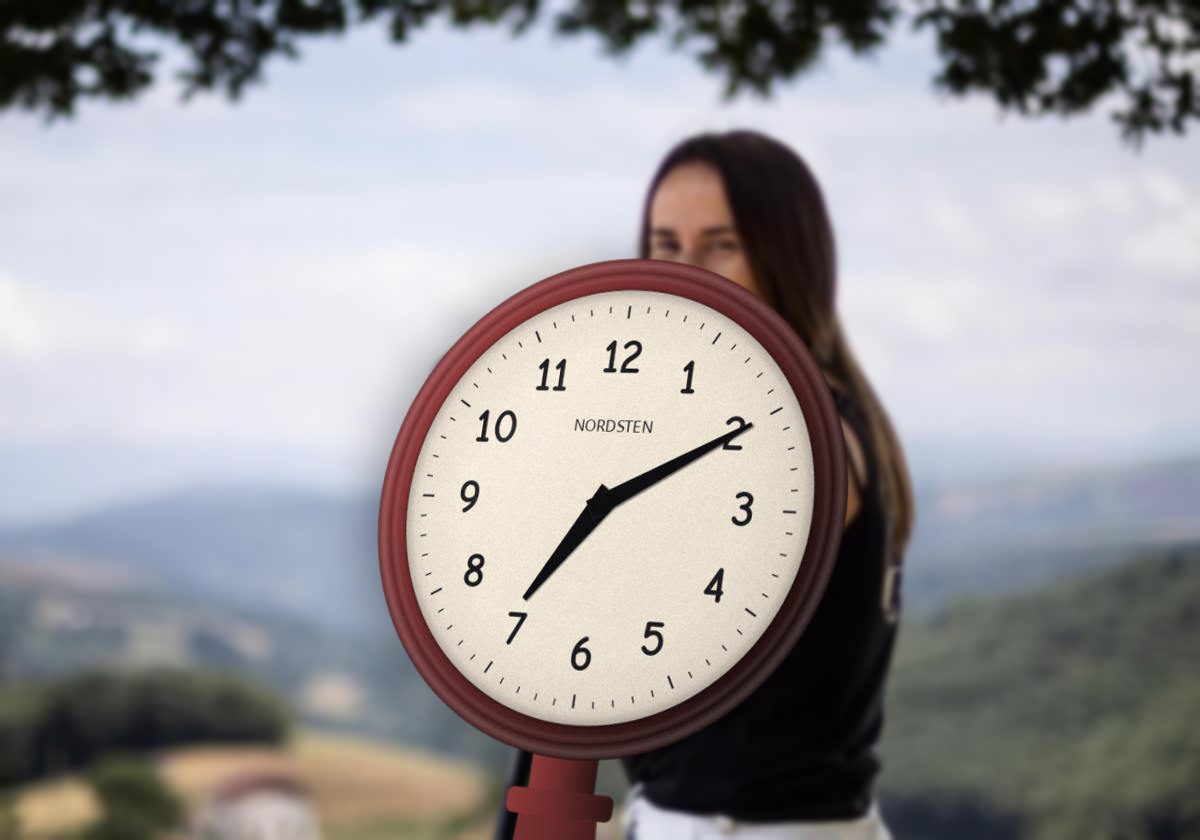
7:10
